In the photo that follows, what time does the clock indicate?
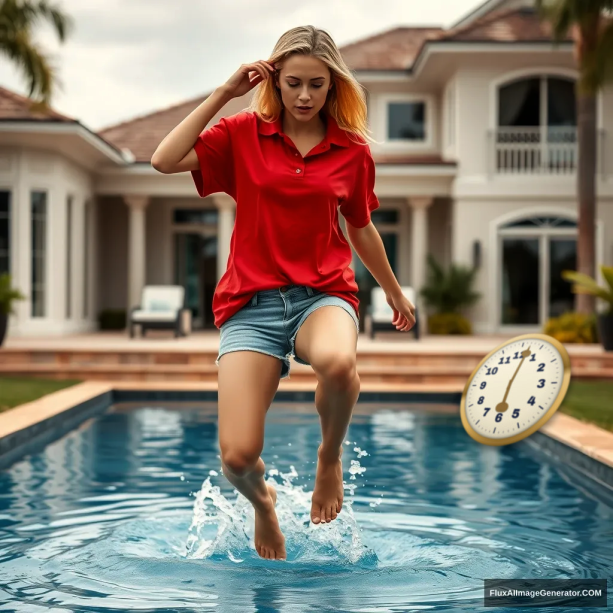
6:02
